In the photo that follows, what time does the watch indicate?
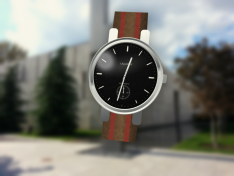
12:32
